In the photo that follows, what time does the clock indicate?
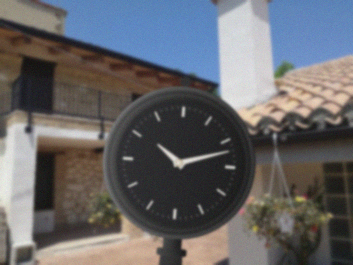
10:12
